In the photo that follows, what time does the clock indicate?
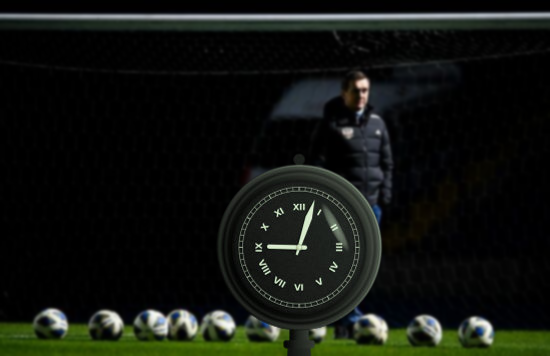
9:03
